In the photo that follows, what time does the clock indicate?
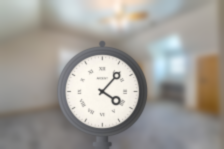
4:07
